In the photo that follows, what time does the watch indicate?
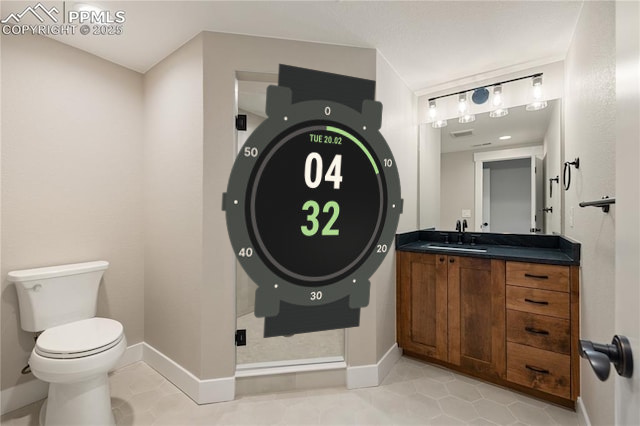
4:32
